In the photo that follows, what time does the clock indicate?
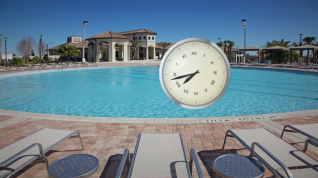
7:43
